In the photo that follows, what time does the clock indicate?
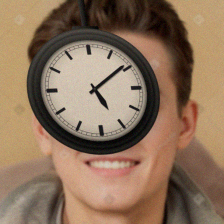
5:09
